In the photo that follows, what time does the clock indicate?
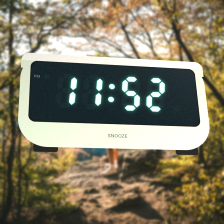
11:52
